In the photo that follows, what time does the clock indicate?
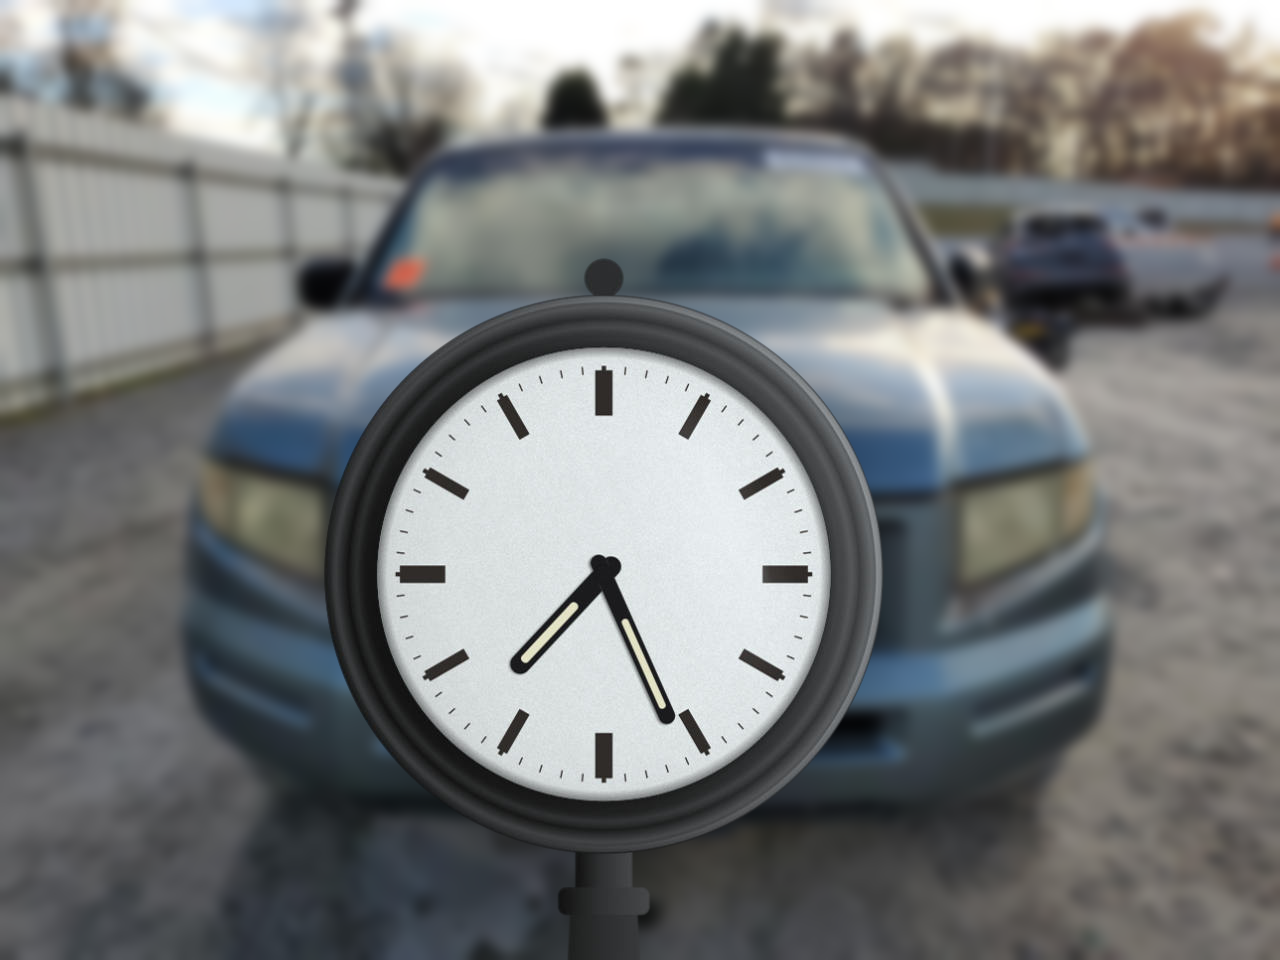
7:26
